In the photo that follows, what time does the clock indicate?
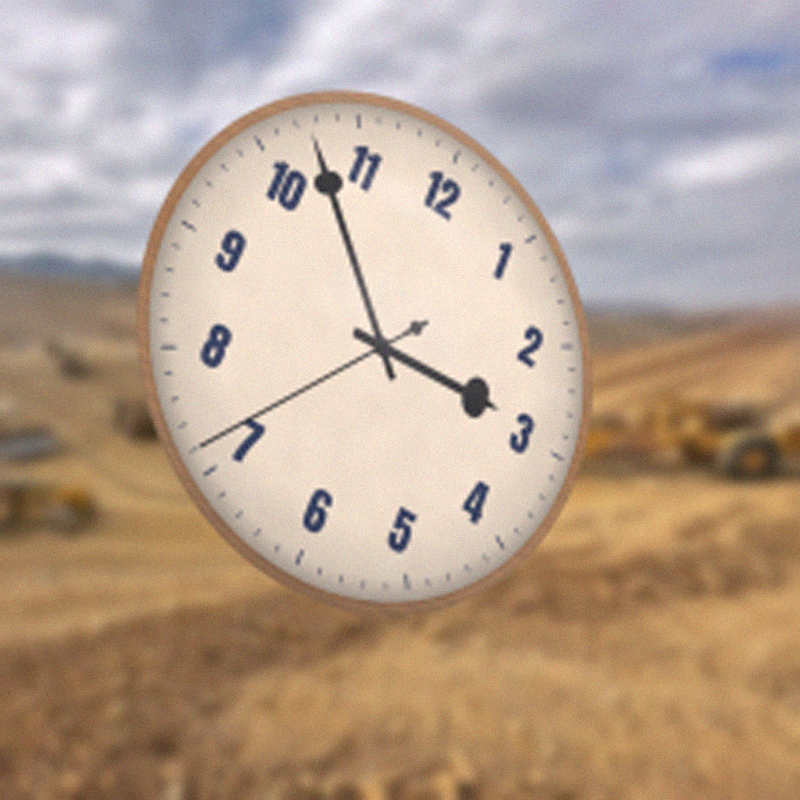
2:52:36
